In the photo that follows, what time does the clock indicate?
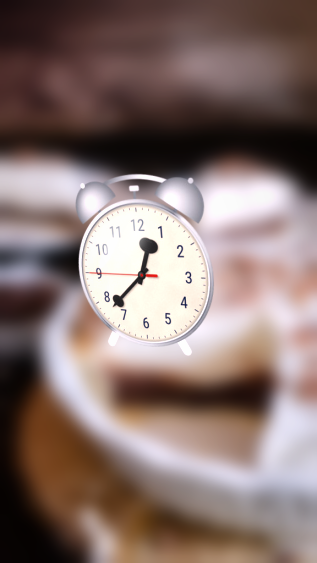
12:37:45
